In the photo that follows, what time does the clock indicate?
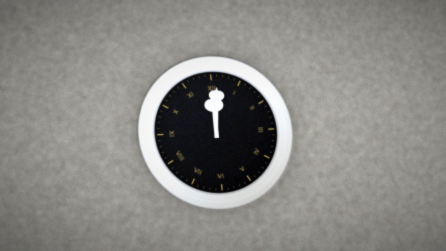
12:01
